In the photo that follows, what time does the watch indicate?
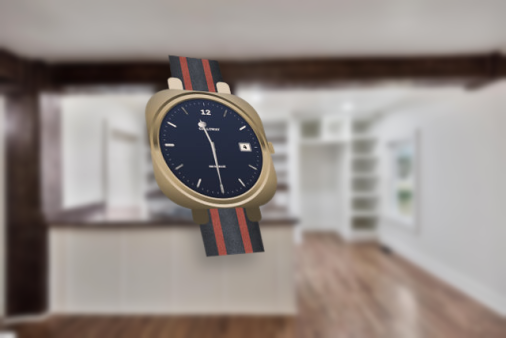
11:30
